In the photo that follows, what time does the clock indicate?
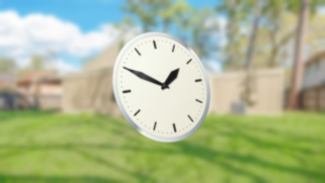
1:50
